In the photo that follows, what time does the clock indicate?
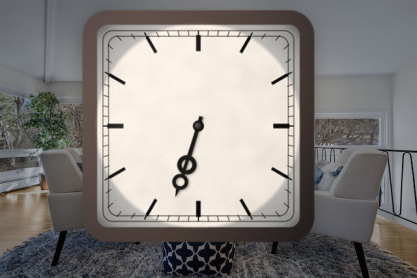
6:33
